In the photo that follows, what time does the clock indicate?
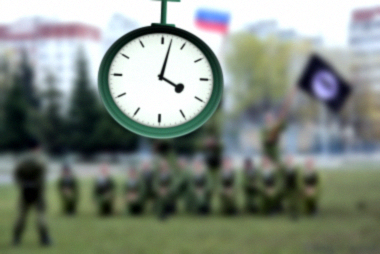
4:02
